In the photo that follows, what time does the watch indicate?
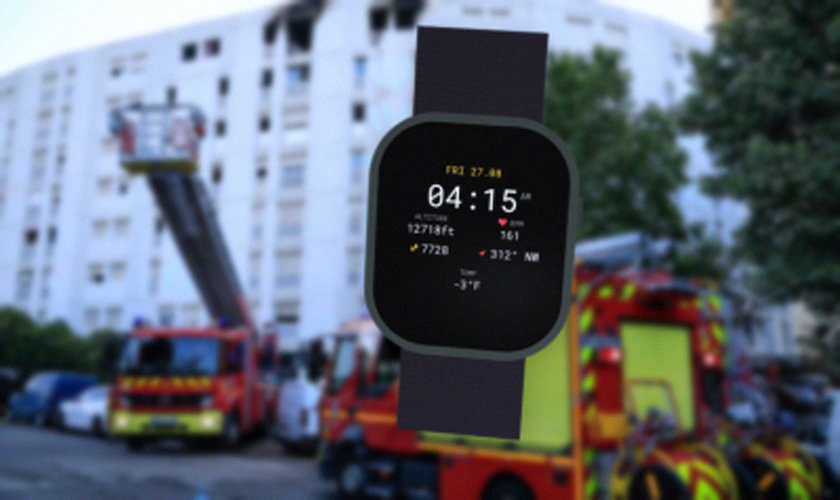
4:15
